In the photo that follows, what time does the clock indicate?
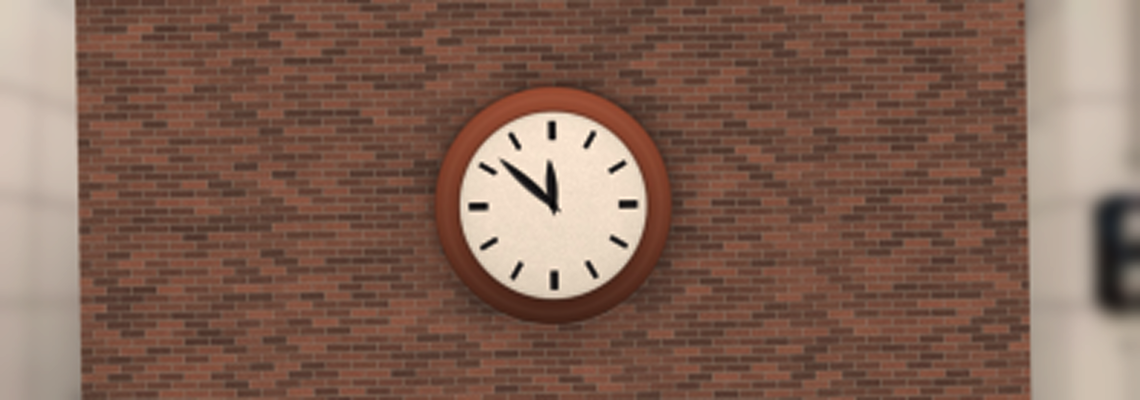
11:52
